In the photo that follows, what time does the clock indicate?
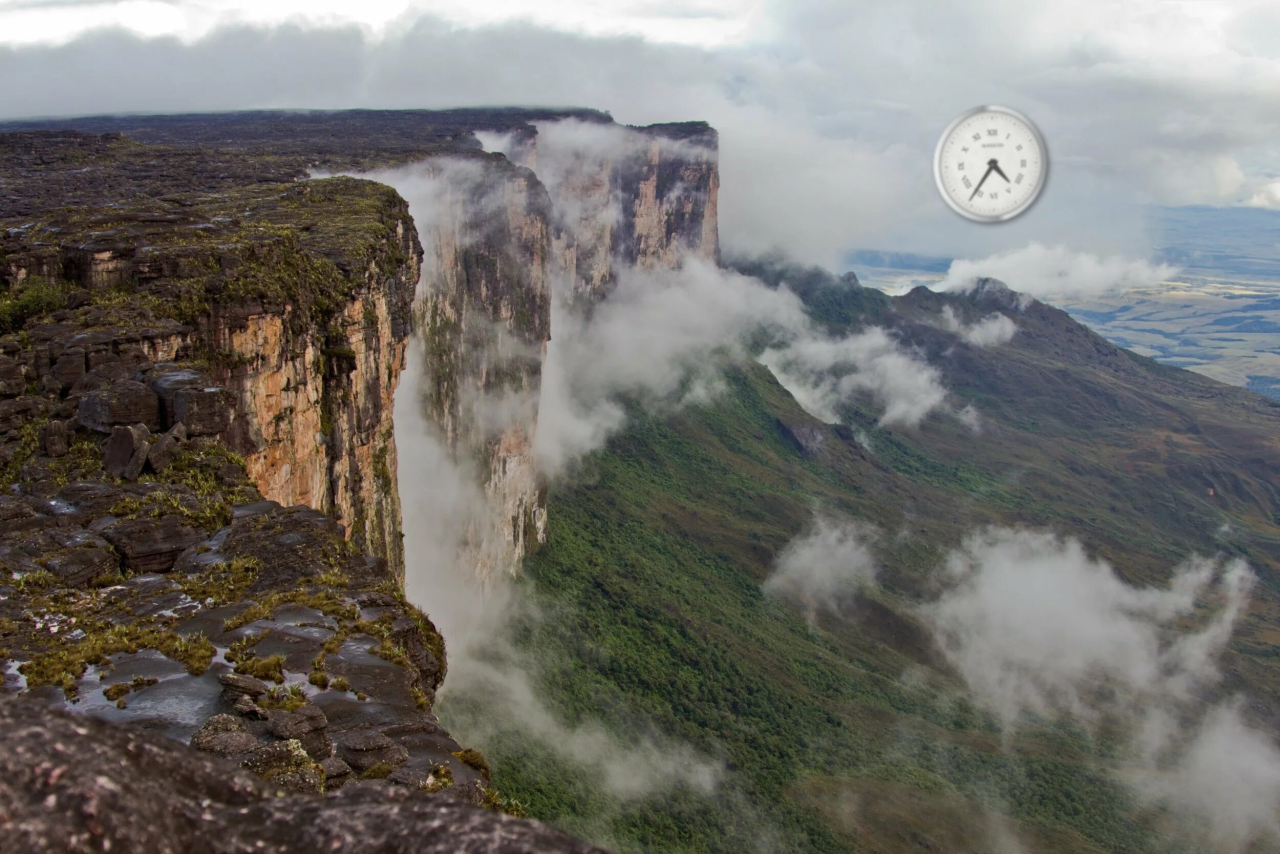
4:36
